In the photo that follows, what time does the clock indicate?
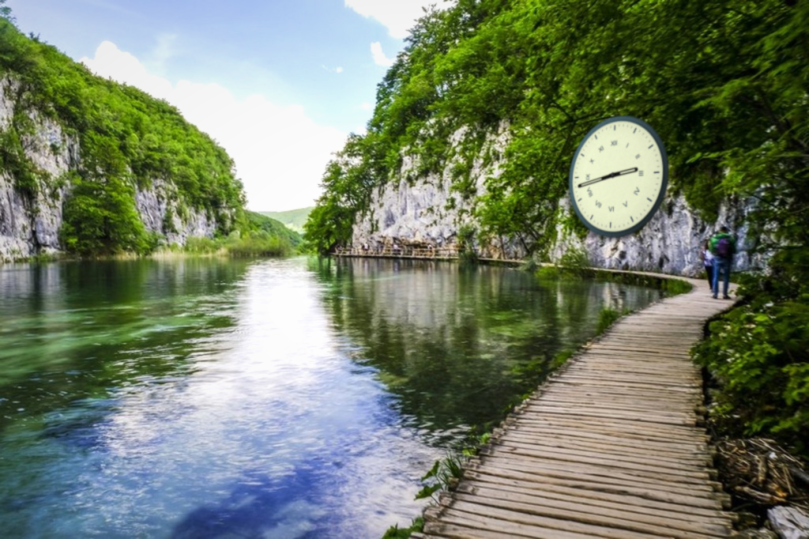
2:43
